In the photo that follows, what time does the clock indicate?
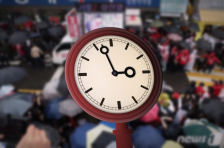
2:57
